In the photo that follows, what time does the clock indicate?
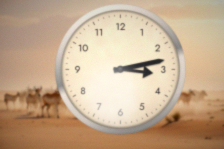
3:13
